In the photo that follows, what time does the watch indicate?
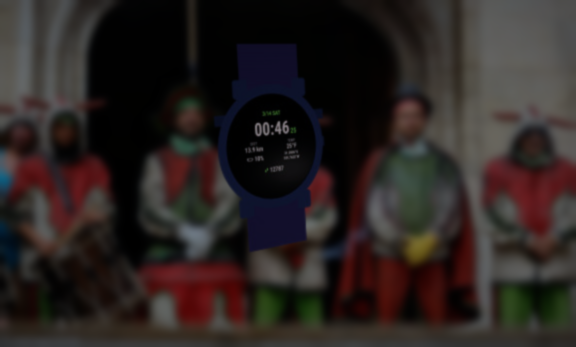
0:46
